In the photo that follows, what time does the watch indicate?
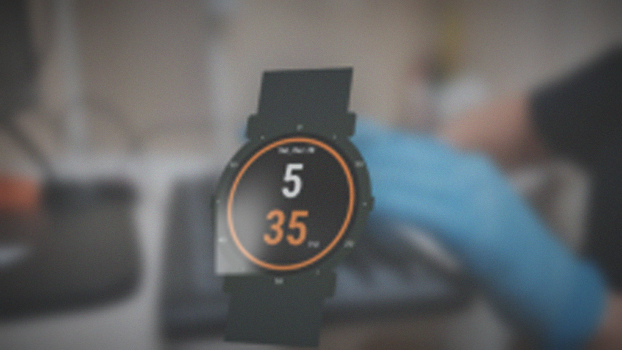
5:35
